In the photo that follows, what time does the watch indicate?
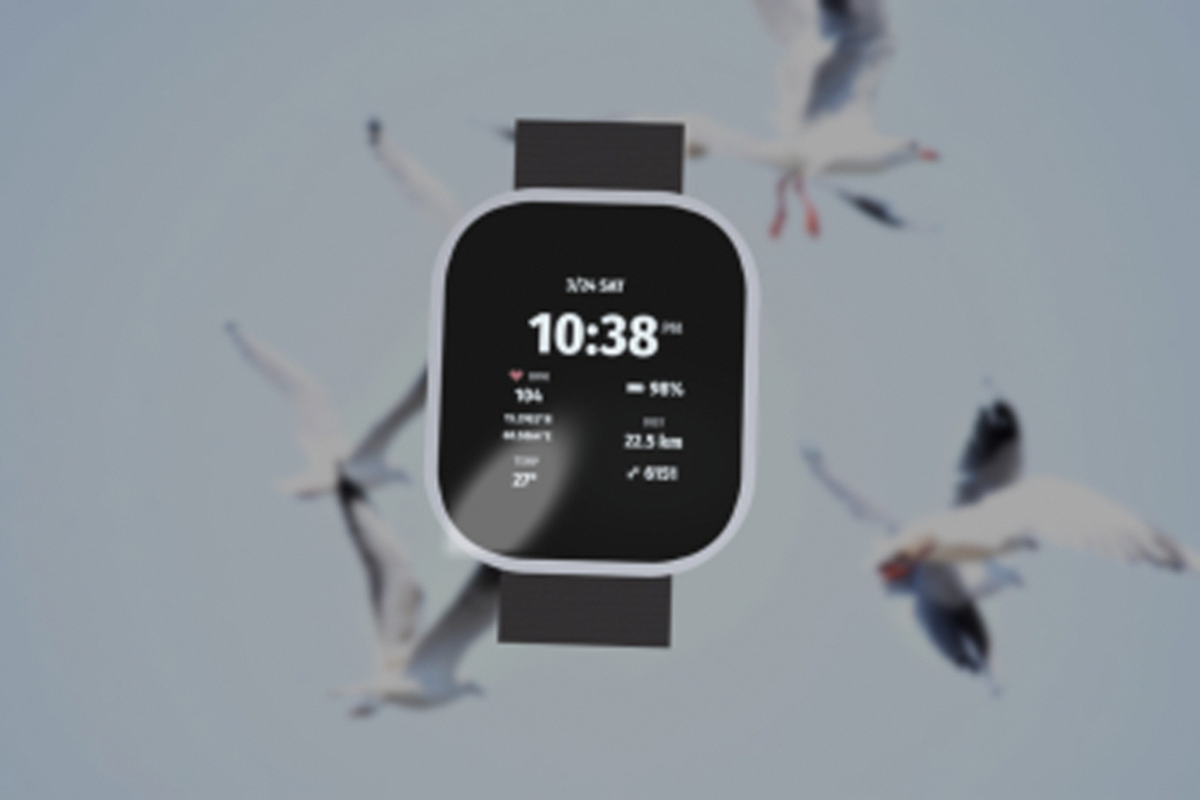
10:38
